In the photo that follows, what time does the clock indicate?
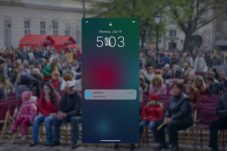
5:03
